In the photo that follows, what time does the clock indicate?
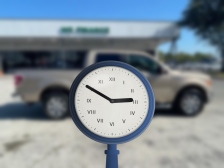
2:50
